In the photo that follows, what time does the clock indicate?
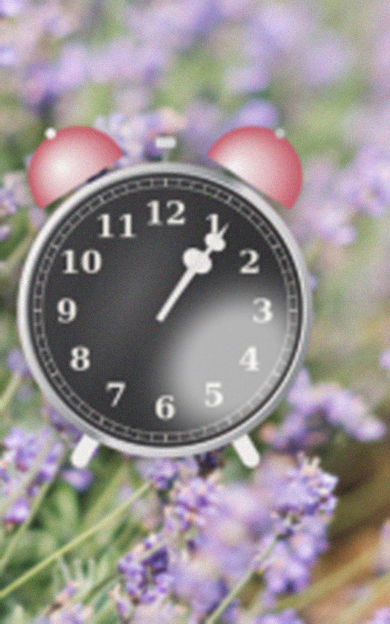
1:06
